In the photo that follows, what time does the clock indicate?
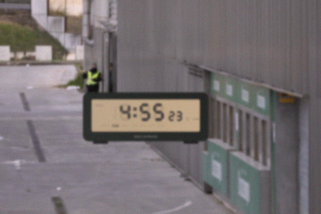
4:55
